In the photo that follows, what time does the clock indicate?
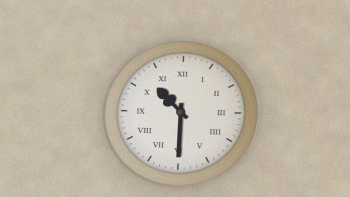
10:30
